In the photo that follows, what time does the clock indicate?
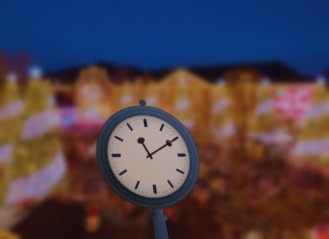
11:10
